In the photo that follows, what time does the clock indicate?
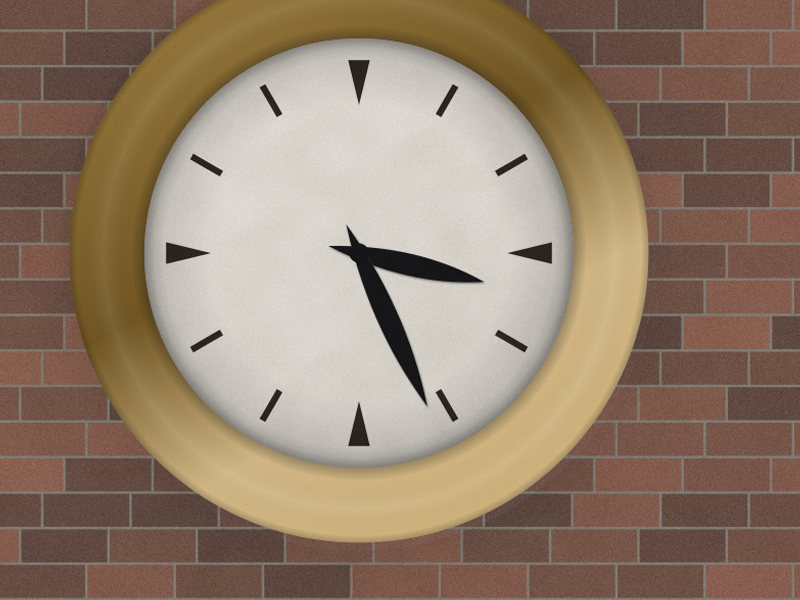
3:26
